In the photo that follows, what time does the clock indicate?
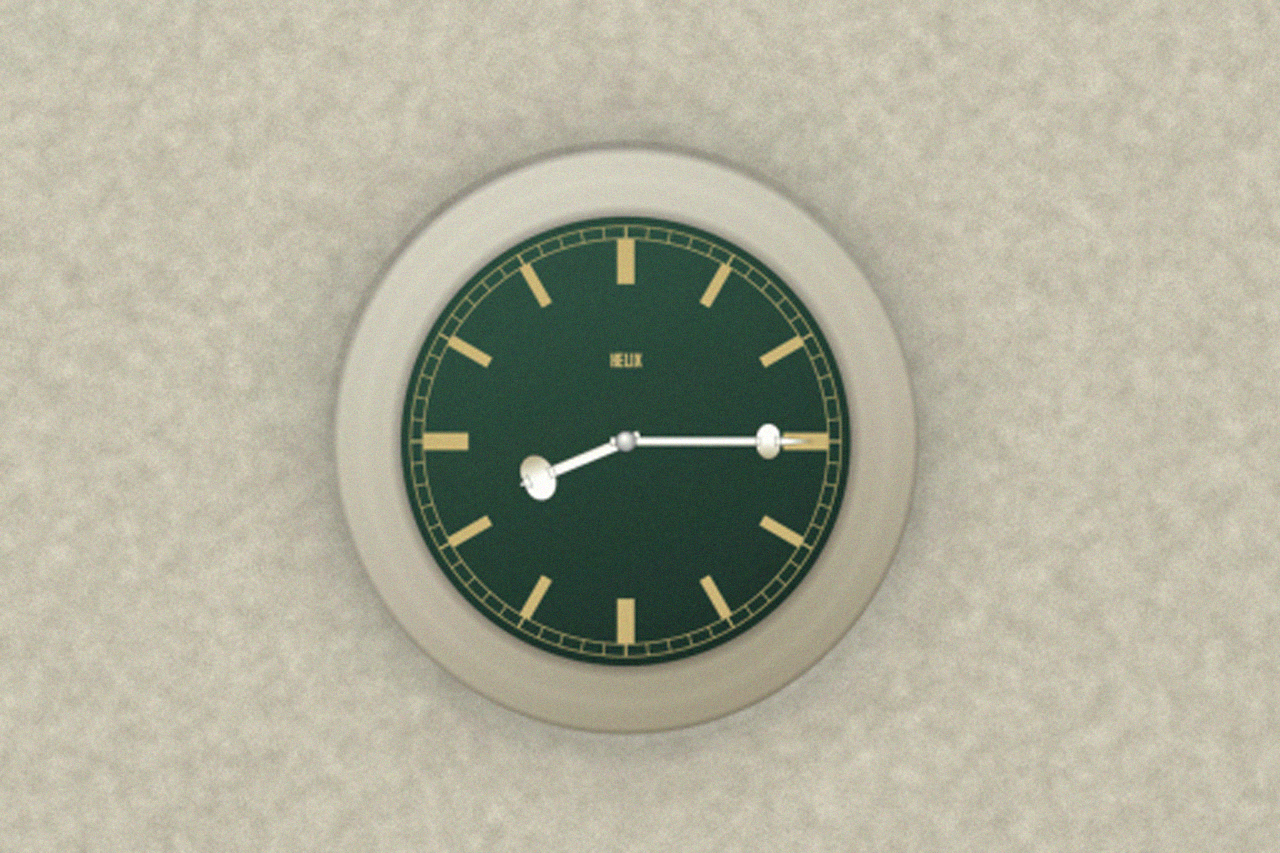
8:15
